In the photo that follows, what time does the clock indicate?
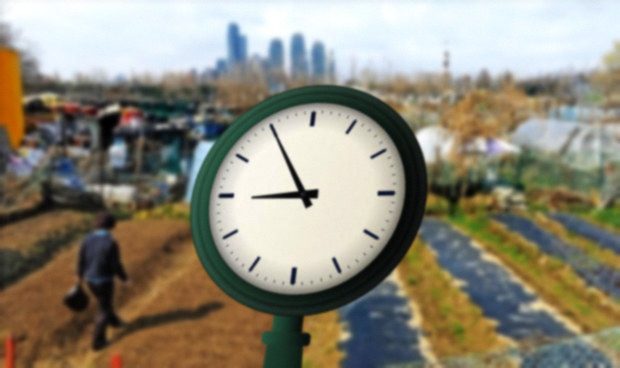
8:55
